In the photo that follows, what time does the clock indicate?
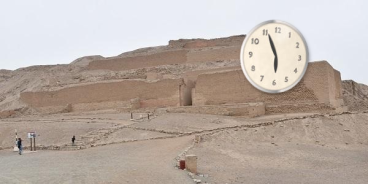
5:56
